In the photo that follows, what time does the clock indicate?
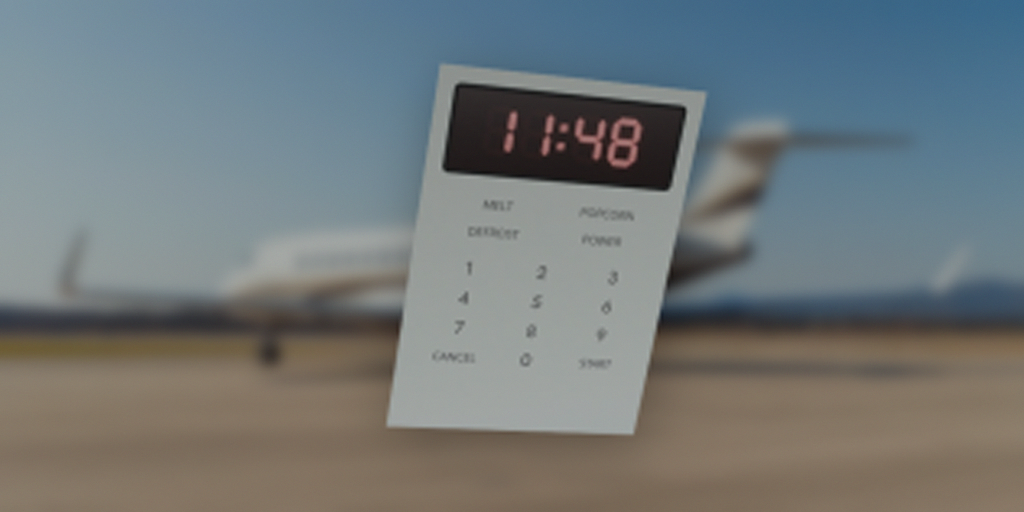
11:48
